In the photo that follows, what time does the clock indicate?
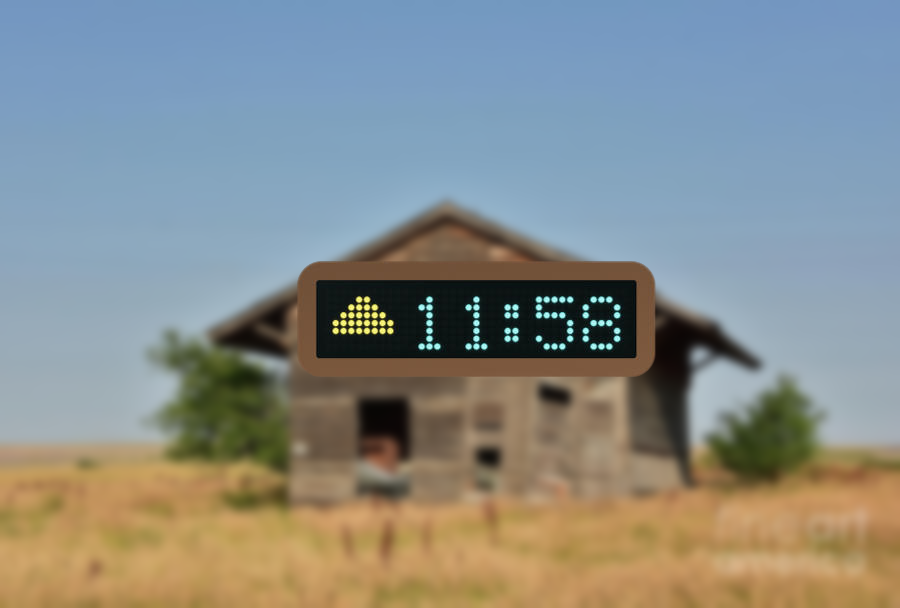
11:58
